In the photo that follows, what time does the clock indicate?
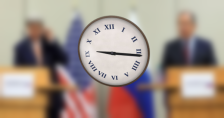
9:16
